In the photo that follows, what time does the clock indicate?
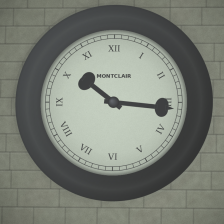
10:16
